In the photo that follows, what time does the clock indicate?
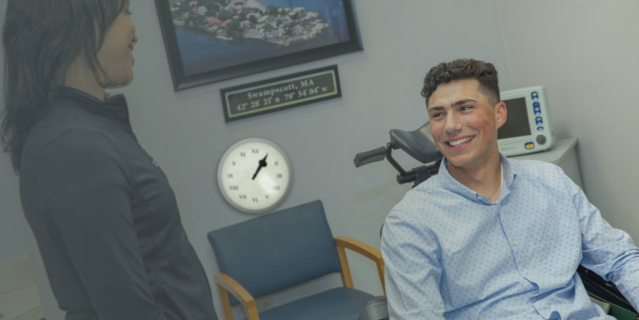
1:05
